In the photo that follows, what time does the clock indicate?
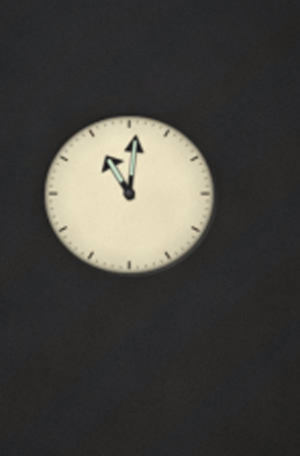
11:01
